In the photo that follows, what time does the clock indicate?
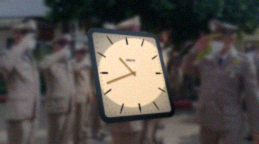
10:42
